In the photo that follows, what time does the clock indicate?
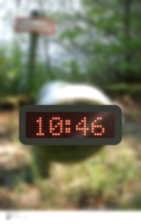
10:46
